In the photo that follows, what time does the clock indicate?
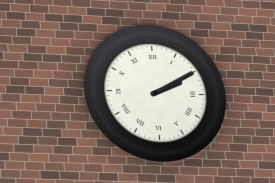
2:10
